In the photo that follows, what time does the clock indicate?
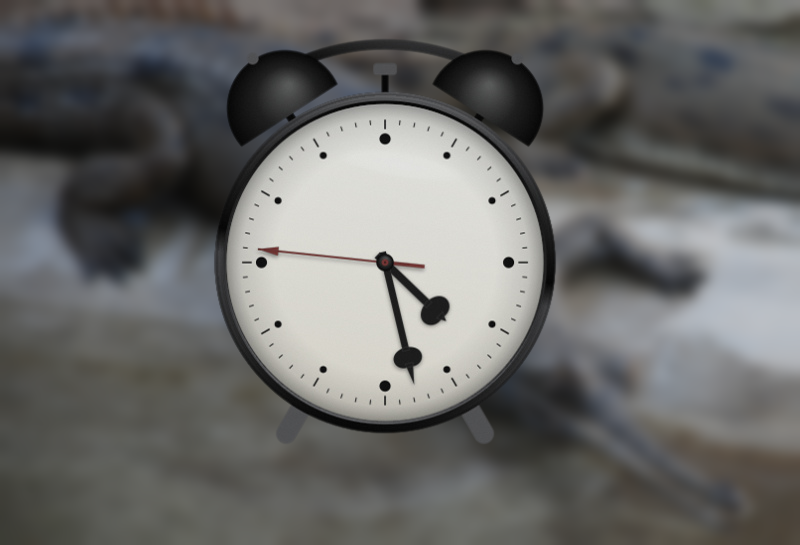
4:27:46
